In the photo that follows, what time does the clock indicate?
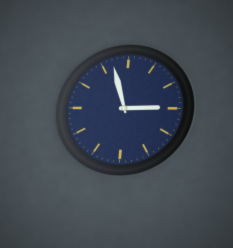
2:57
